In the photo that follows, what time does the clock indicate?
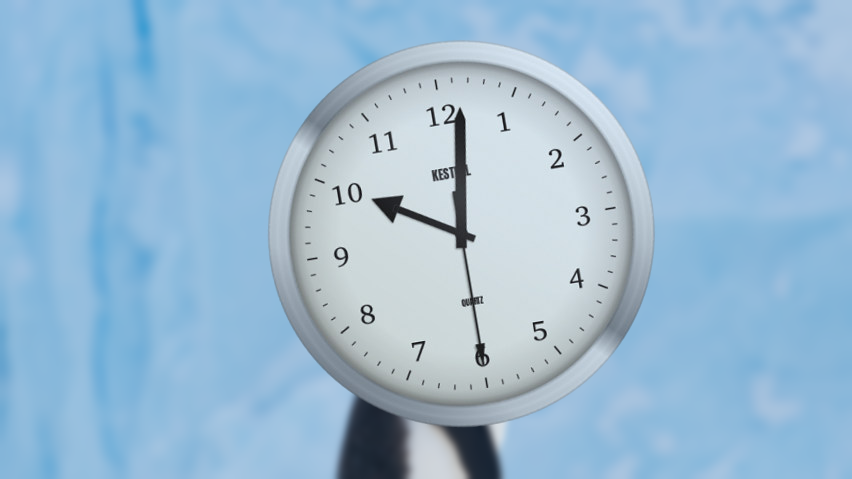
10:01:30
